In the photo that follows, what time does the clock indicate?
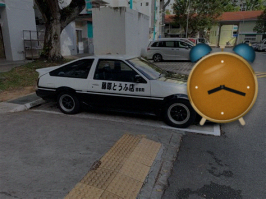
8:18
